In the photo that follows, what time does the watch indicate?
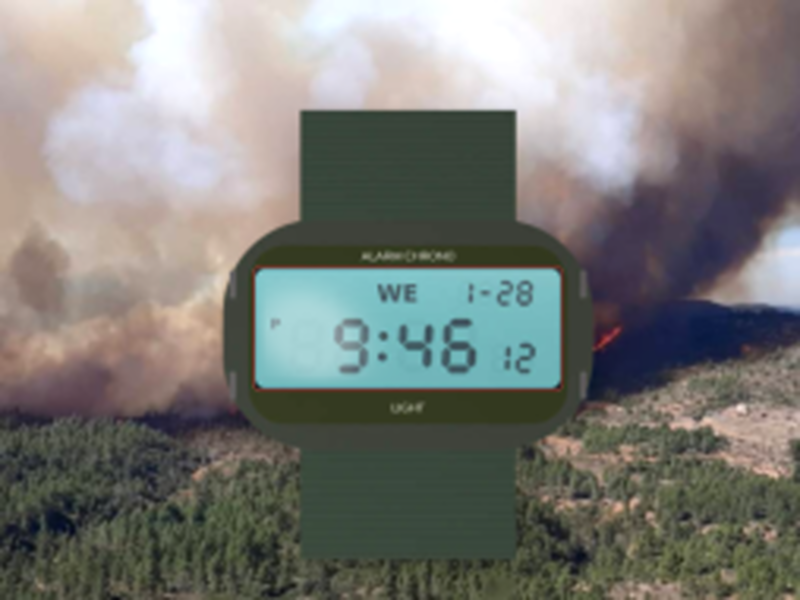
9:46:12
